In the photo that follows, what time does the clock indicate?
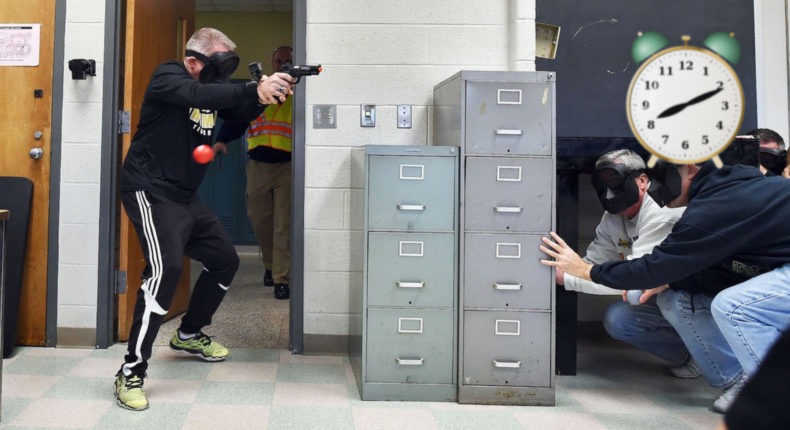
8:11
